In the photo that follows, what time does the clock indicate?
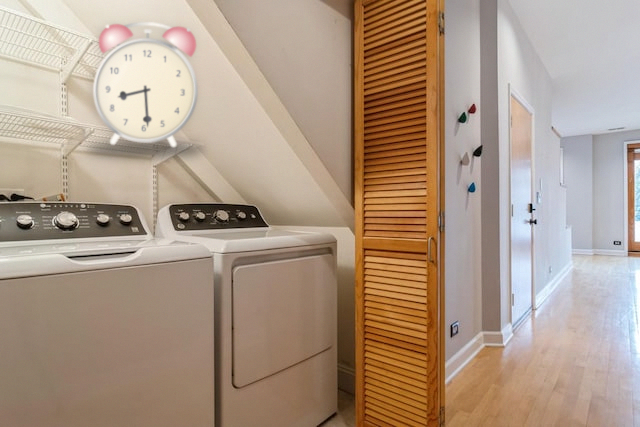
8:29
